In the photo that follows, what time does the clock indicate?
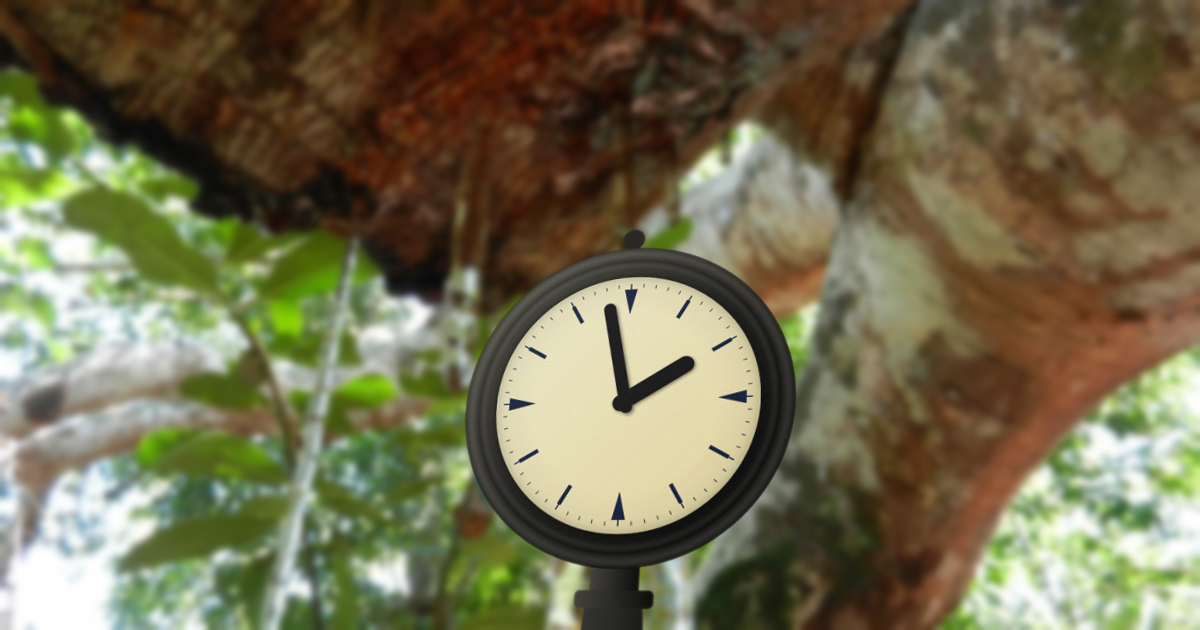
1:58
